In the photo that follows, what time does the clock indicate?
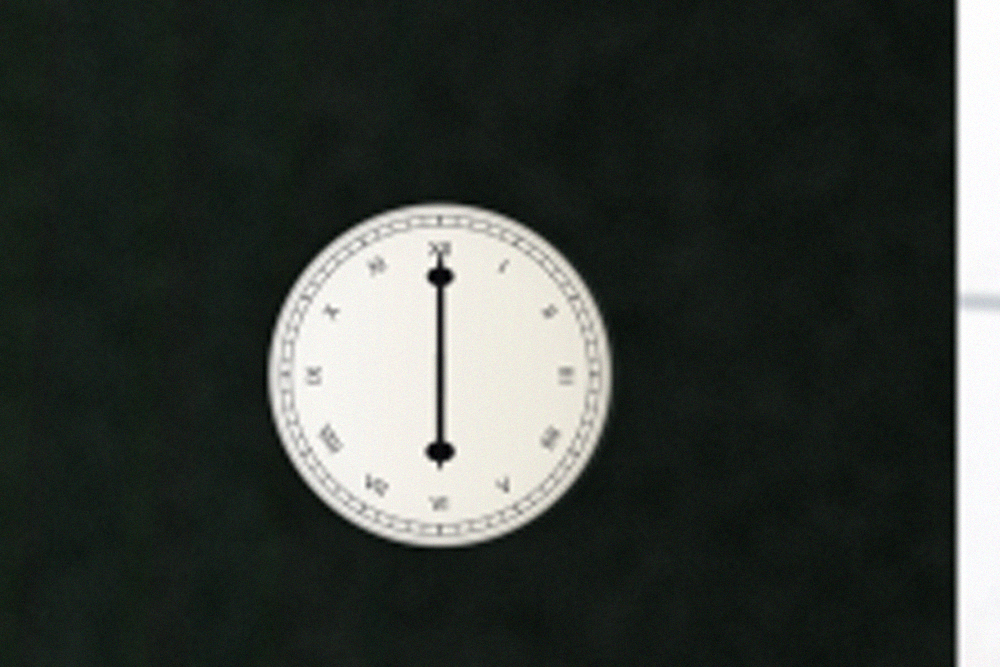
6:00
